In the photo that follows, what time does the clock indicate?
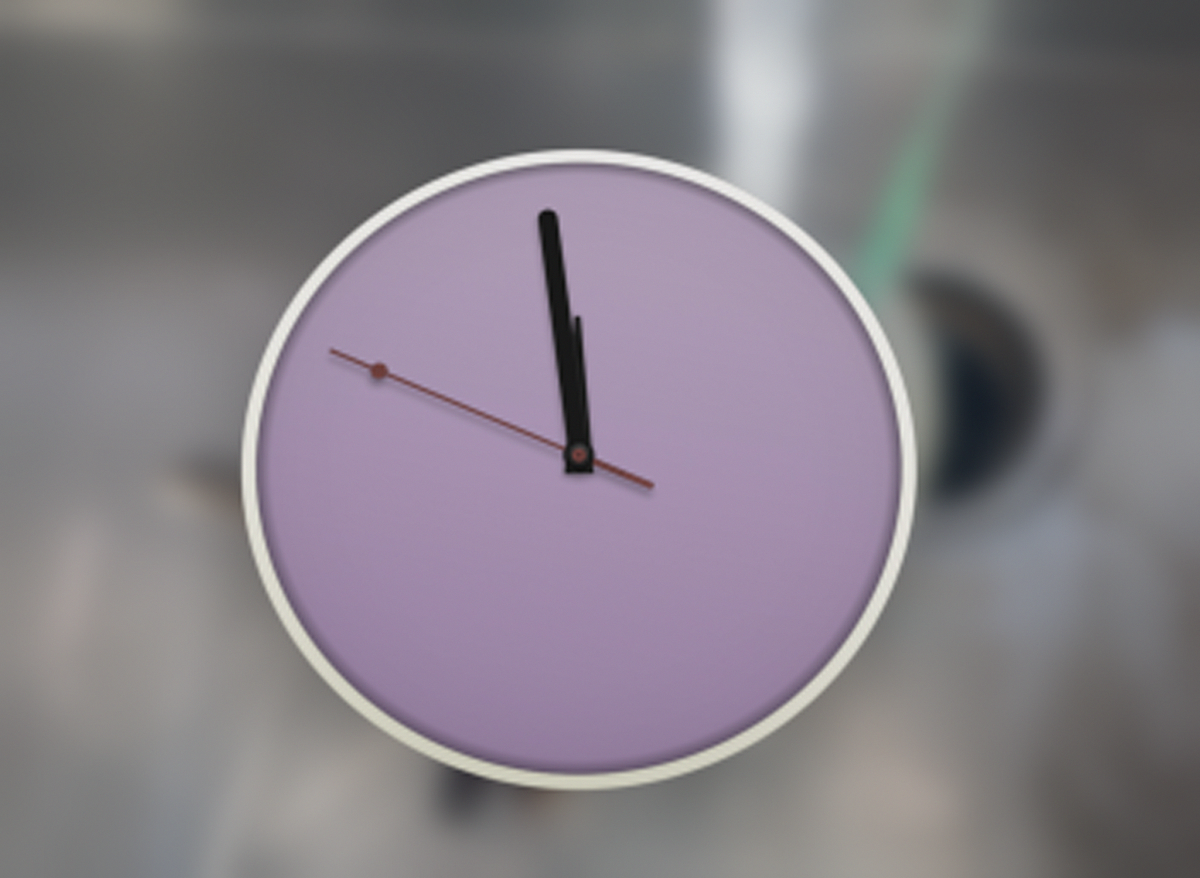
11:58:49
